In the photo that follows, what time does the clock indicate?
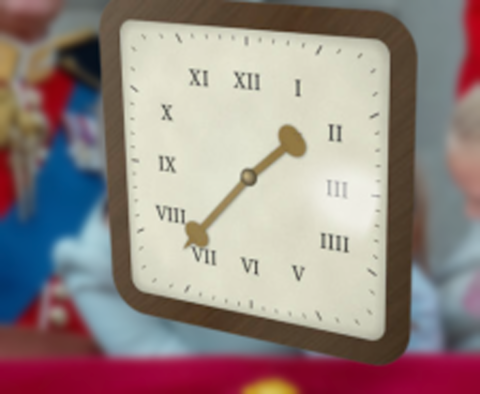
1:37
